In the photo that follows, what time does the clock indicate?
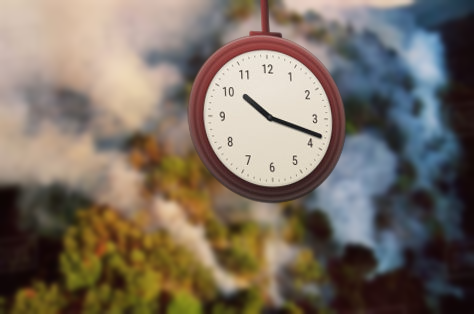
10:18
